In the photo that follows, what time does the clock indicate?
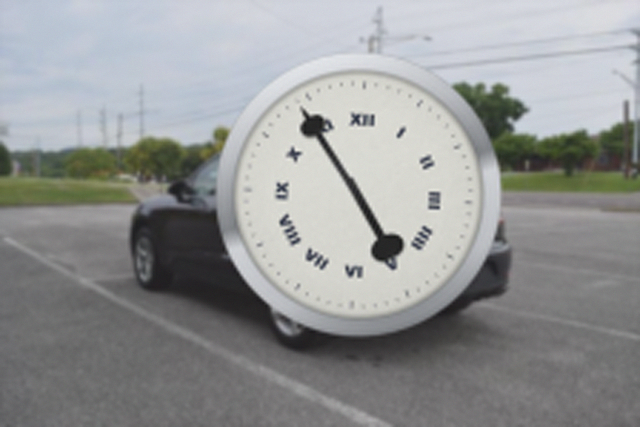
4:54
